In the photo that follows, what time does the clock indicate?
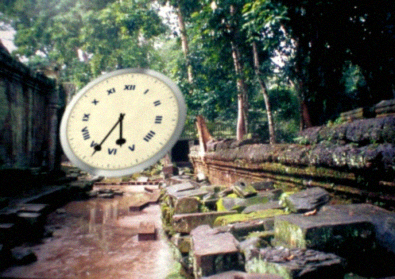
5:34
